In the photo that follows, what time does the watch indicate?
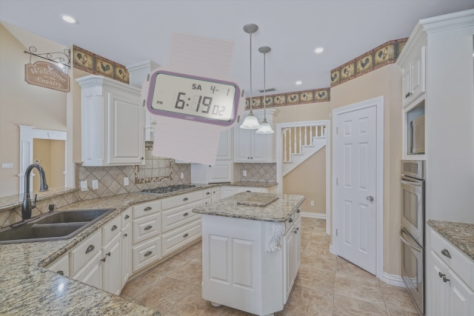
6:19:02
